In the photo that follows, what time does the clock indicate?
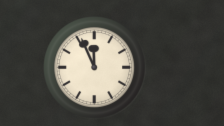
11:56
